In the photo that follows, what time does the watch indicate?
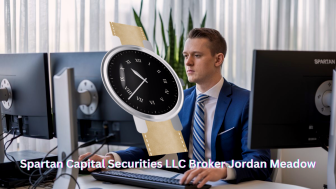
10:38
